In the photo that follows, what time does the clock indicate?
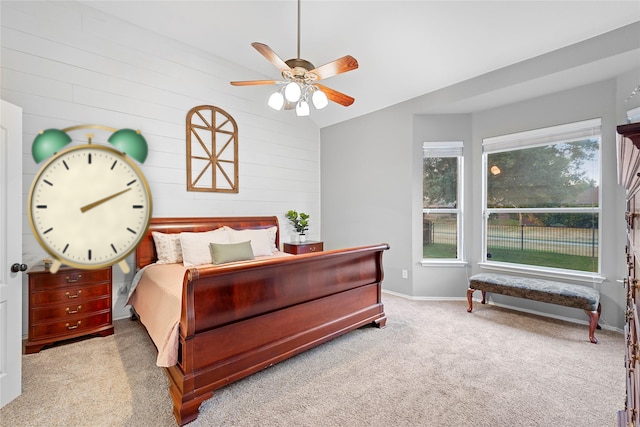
2:11
